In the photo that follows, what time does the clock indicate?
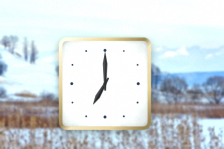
7:00
